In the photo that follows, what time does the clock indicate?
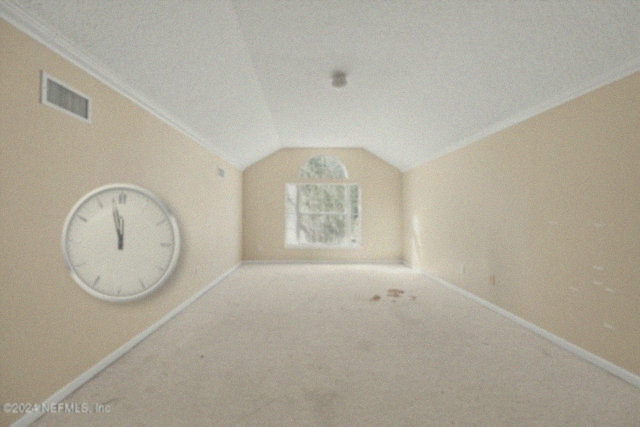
11:58
